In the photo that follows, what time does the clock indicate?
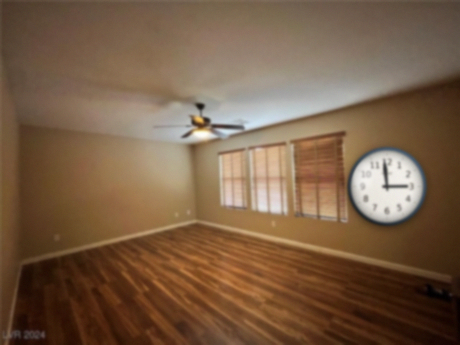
2:59
